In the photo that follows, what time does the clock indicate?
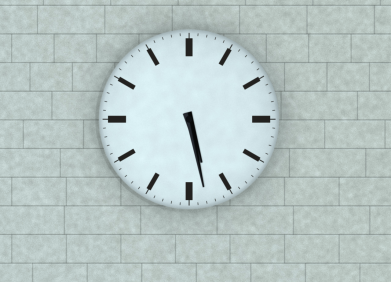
5:28
